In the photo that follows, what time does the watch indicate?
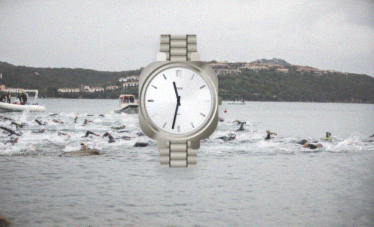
11:32
